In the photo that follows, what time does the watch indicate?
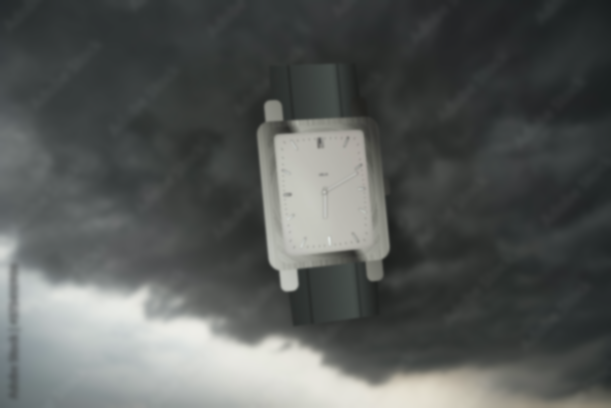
6:11
